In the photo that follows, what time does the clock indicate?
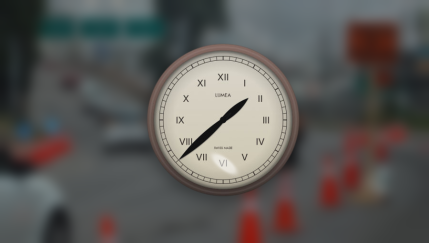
1:38
